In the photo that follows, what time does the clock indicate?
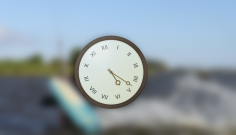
5:23
